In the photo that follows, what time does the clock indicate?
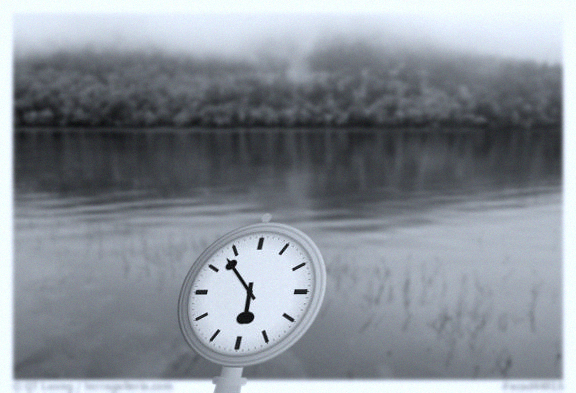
5:53
